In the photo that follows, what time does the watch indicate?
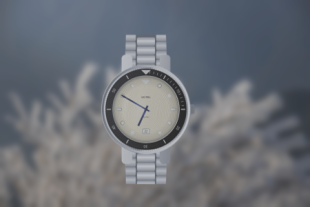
6:50
